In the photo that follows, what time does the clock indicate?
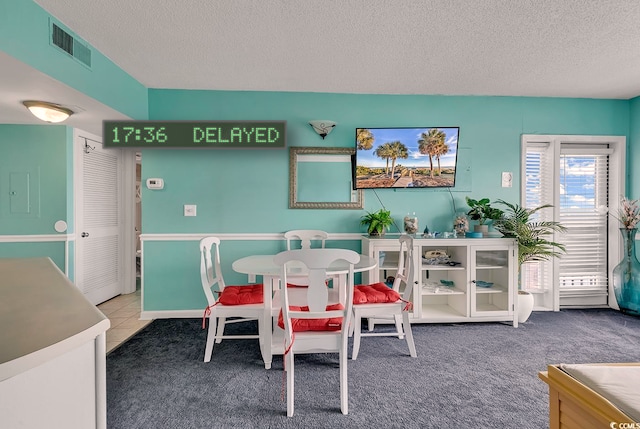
17:36
